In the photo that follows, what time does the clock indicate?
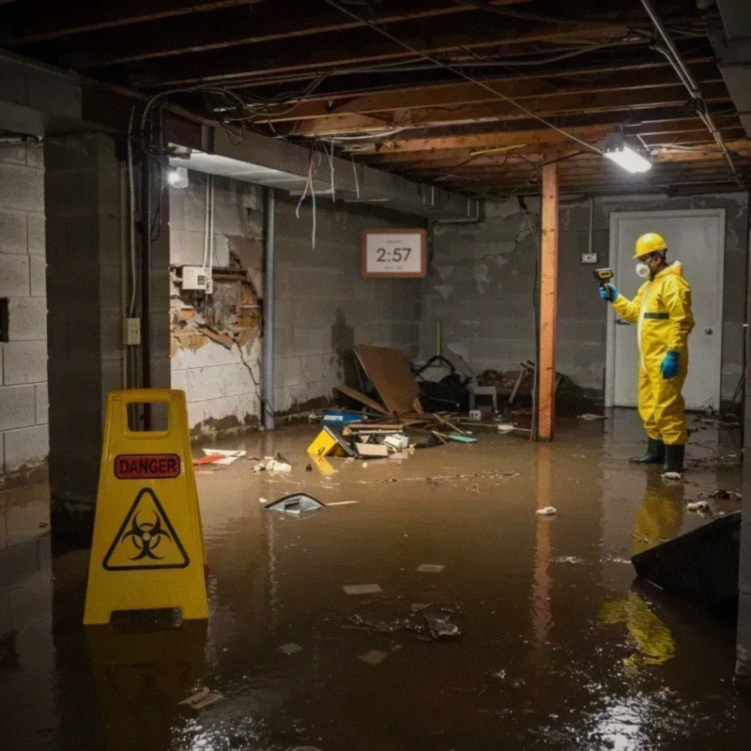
2:57
